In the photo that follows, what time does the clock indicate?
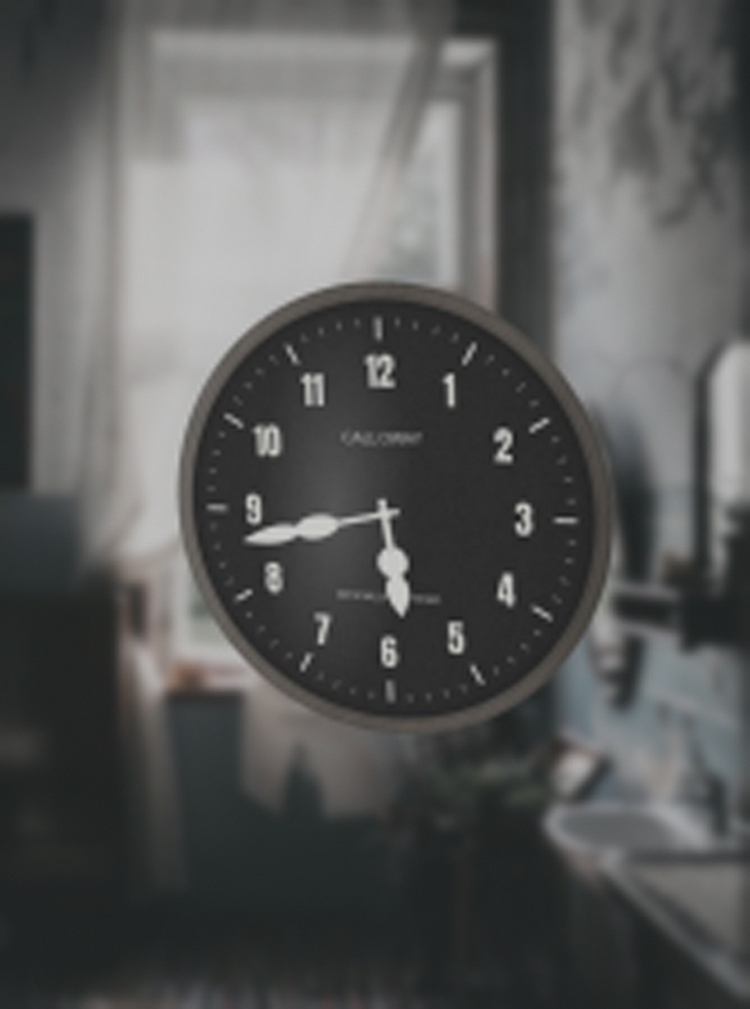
5:43
